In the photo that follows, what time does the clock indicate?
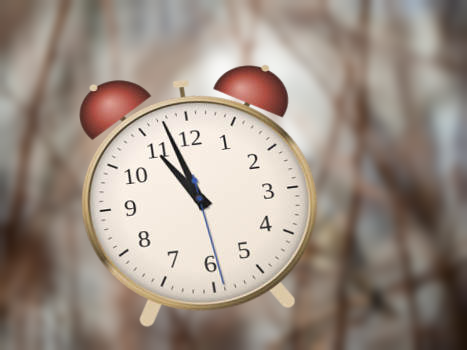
10:57:29
